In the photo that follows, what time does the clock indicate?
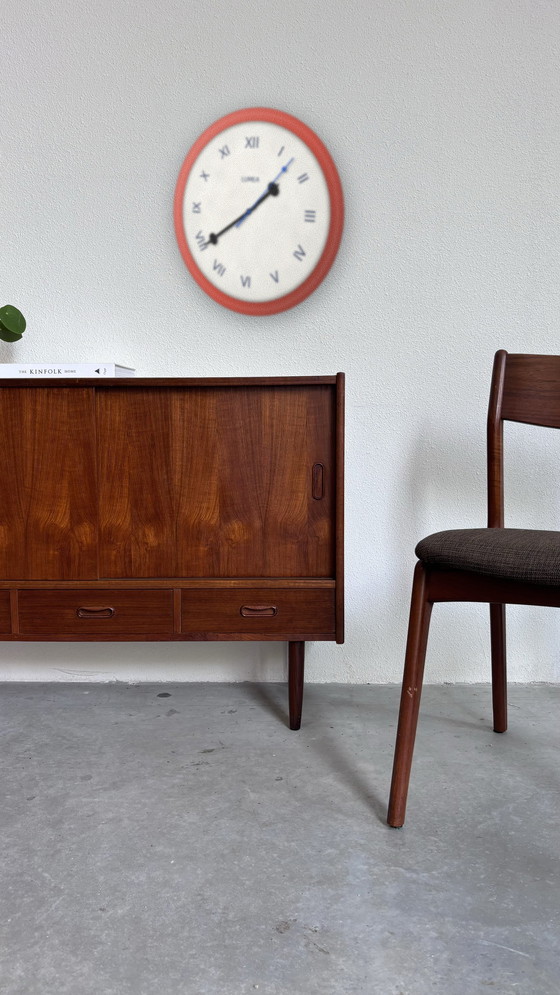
1:39:07
